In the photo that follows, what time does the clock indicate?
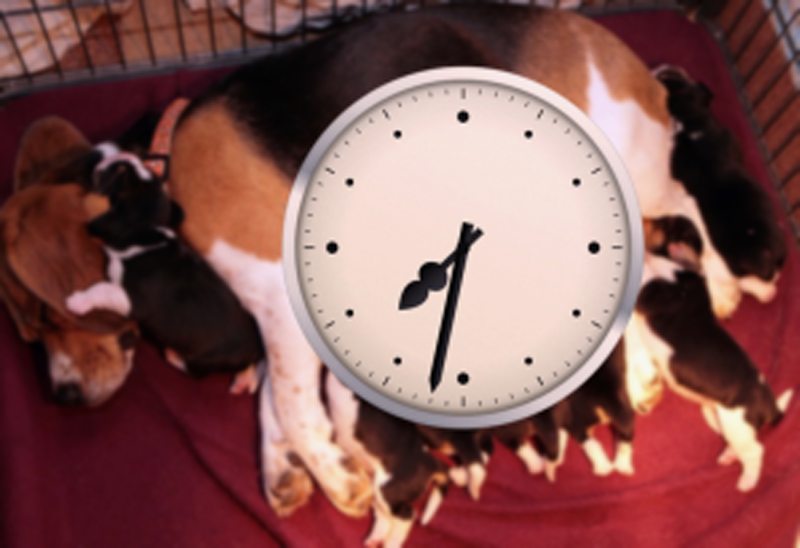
7:32
